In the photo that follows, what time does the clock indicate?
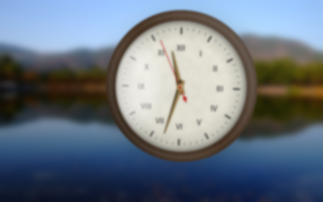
11:32:56
